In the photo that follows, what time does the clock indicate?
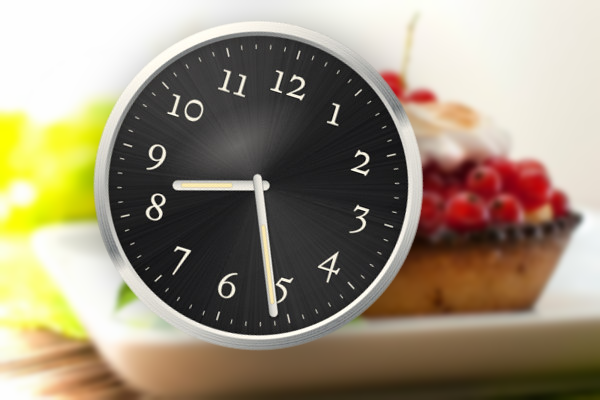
8:26
